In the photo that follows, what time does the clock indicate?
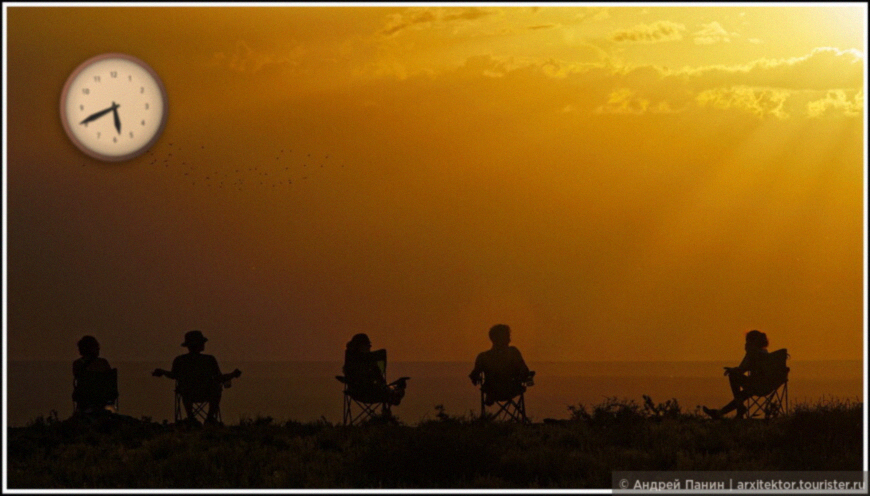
5:41
